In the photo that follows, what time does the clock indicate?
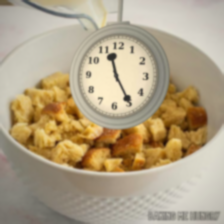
11:25
